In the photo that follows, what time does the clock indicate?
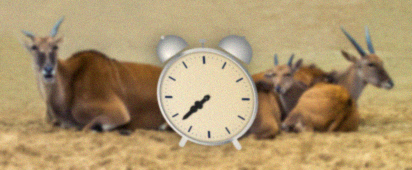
7:38
